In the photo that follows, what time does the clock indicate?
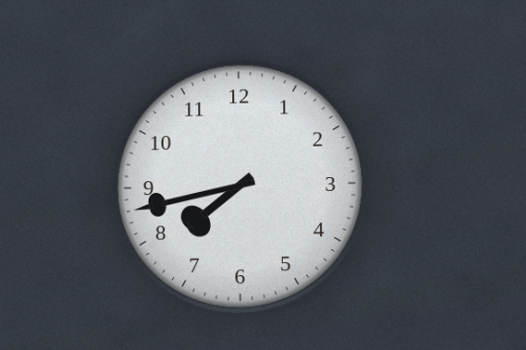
7:43
